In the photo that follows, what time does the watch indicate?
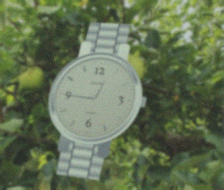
12:45
